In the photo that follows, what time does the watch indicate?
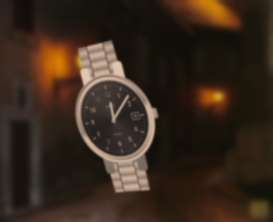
12:08
